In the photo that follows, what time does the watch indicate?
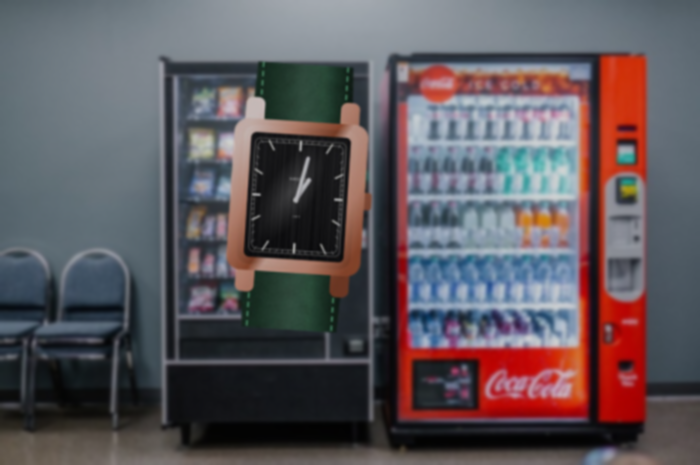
1:02
